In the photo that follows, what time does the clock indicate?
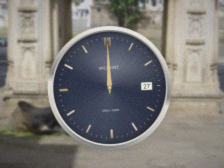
12:00
